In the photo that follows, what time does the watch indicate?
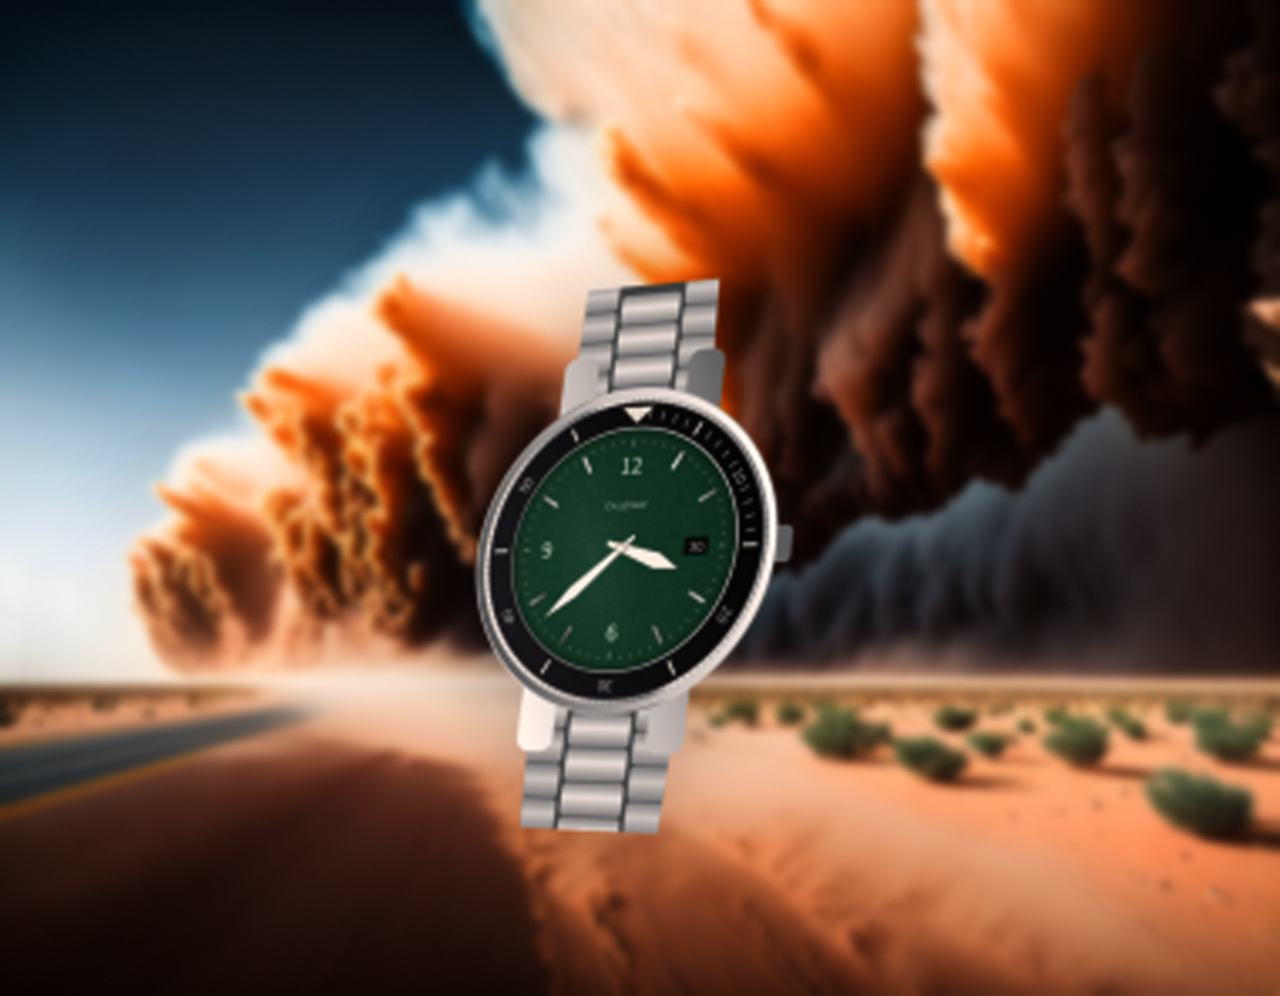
3:38
